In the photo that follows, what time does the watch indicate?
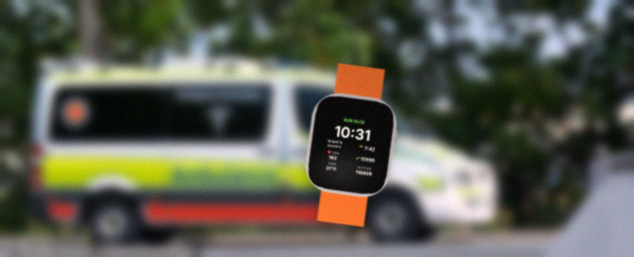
10:31
